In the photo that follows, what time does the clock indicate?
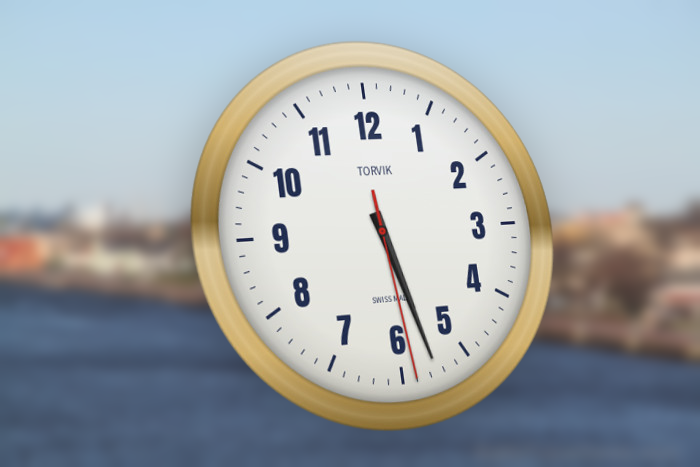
5:27:29
